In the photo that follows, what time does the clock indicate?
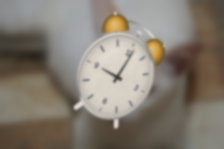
9:01
